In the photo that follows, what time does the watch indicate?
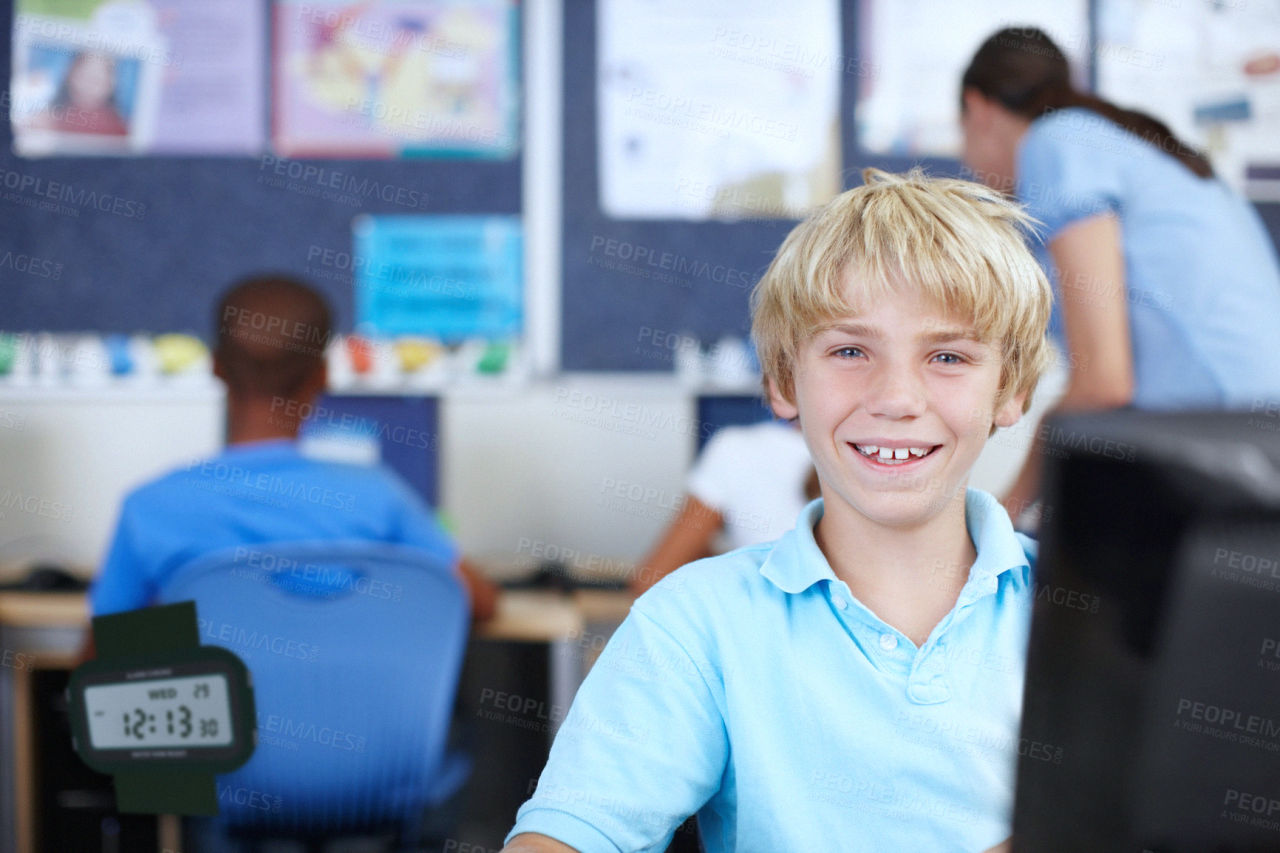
12:13:30
